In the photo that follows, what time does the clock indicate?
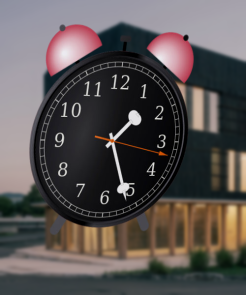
1:26:17
